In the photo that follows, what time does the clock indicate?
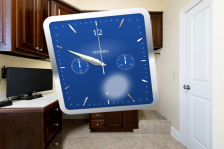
9:50
